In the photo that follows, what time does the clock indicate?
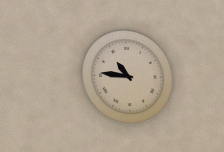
10:46
